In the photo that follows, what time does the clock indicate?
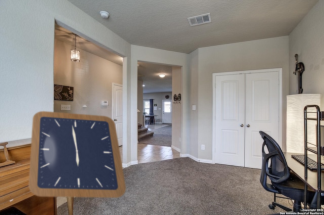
5:59
